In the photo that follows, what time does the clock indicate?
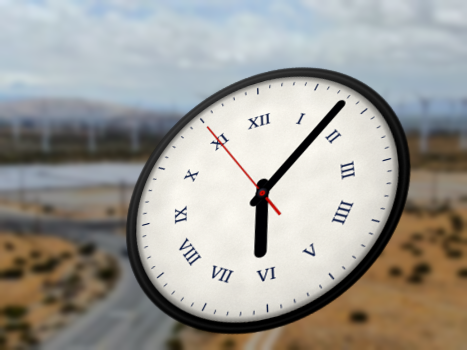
6:07:55
